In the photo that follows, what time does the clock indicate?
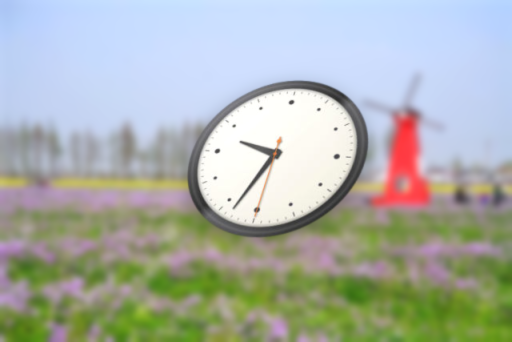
9:33:30
